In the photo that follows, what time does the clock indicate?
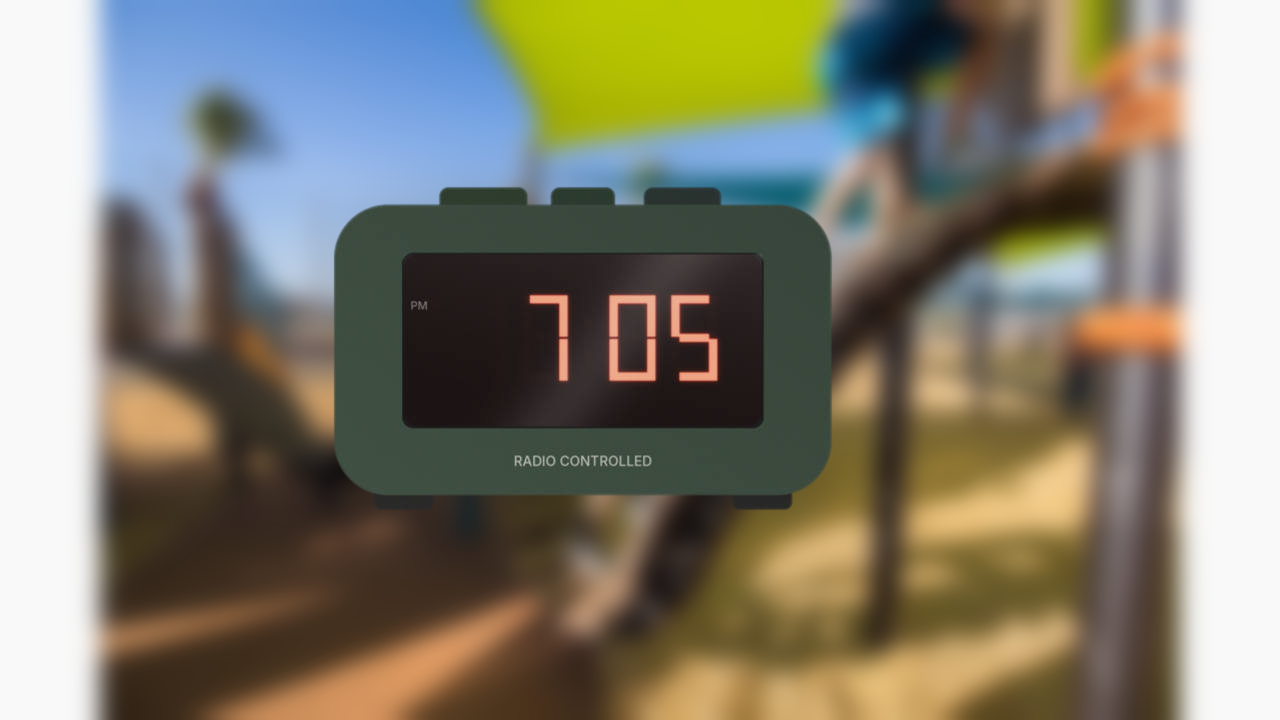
7:05
